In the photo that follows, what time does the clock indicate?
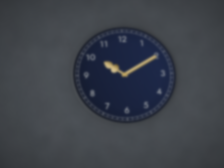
10:10
